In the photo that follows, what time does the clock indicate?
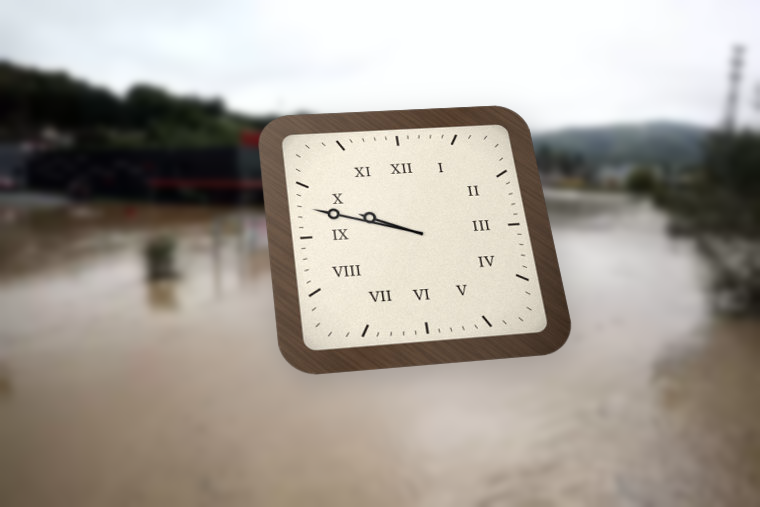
9:48
